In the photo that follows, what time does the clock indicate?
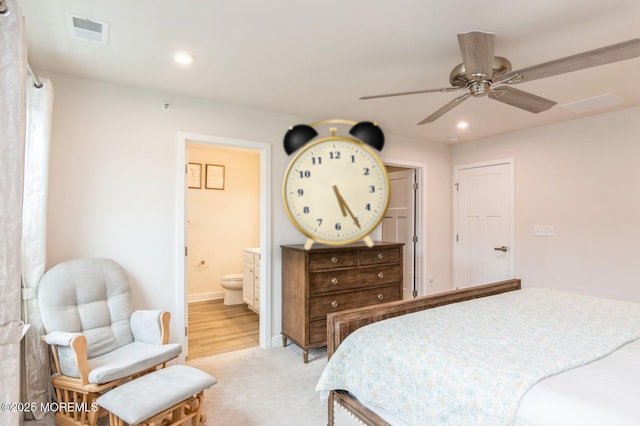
5:25
